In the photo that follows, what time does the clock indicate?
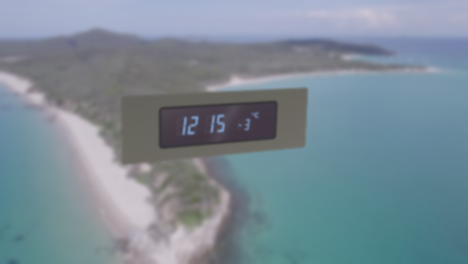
12:15
